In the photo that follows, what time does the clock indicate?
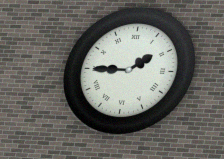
1:45
